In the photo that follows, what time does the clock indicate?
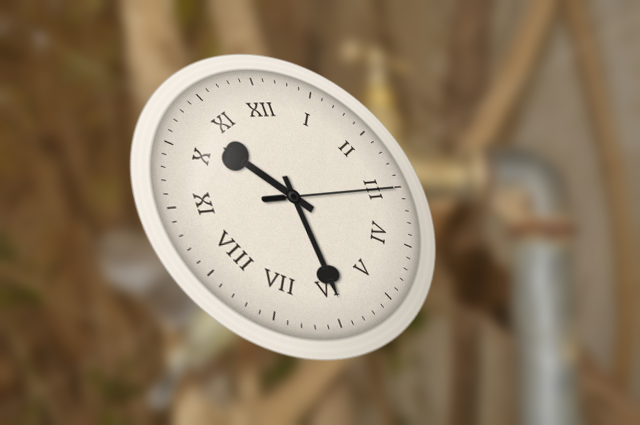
10:29:15
